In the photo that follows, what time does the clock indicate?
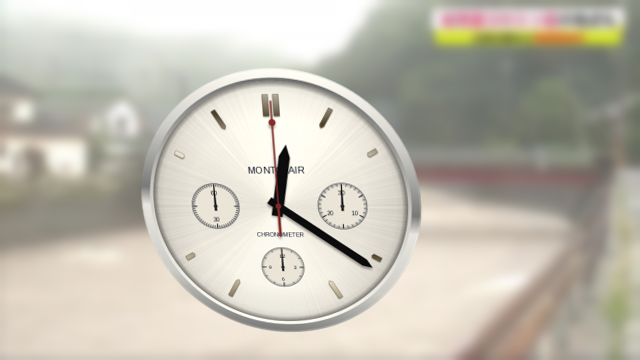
12:21
